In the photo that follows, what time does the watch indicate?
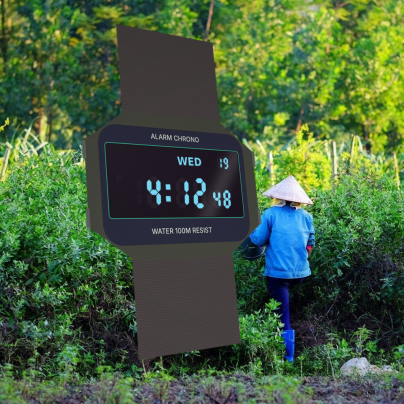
4:12:48
